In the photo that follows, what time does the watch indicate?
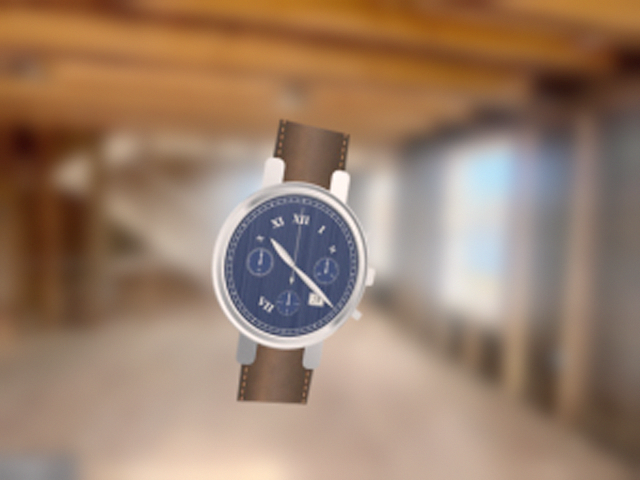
10:21
